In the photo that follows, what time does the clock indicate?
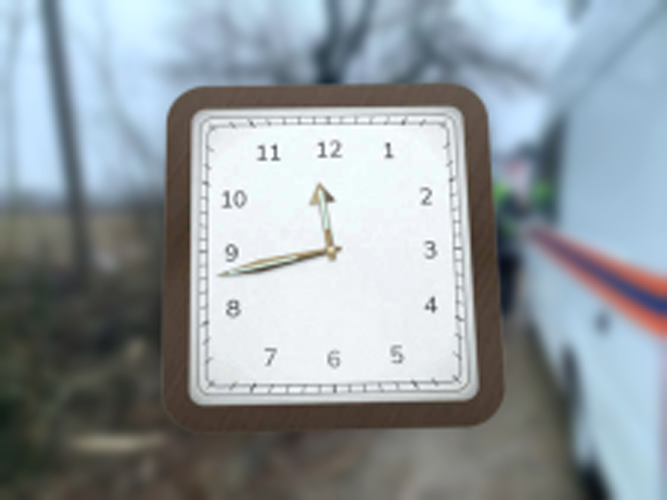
11:43
